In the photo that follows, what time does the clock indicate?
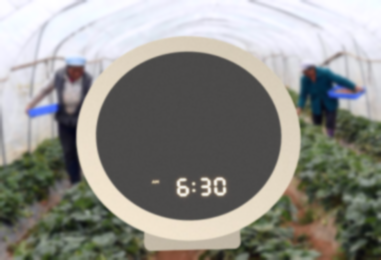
6:30
